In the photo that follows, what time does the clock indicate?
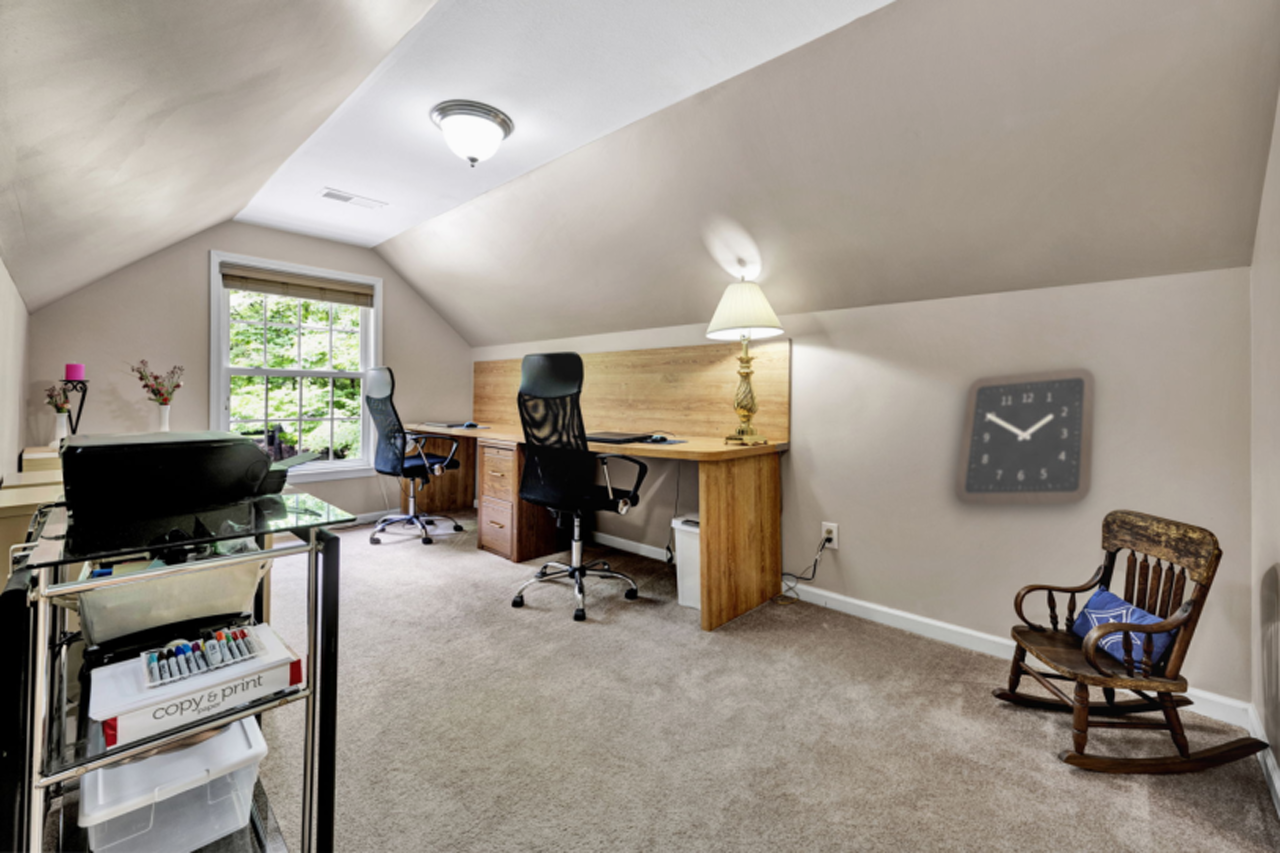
1:50
